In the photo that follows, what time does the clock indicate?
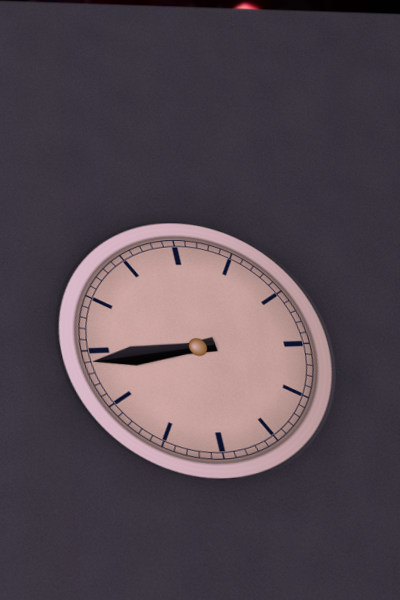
8:44
